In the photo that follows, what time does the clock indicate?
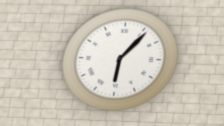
6:06
